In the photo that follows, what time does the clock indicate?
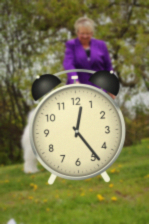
12:24
